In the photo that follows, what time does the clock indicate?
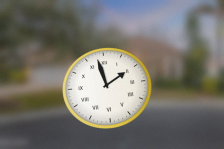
1:58
